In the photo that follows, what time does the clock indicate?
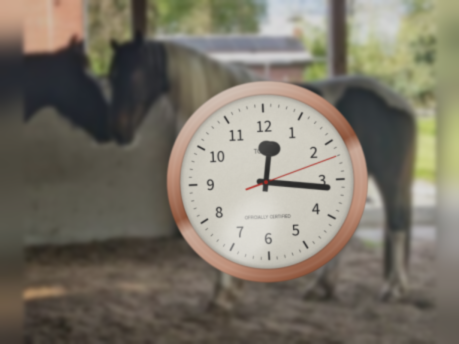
12:16:12
